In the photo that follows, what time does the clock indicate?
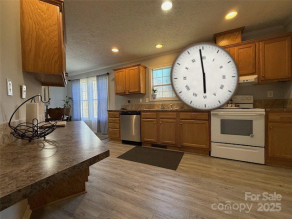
5:59
